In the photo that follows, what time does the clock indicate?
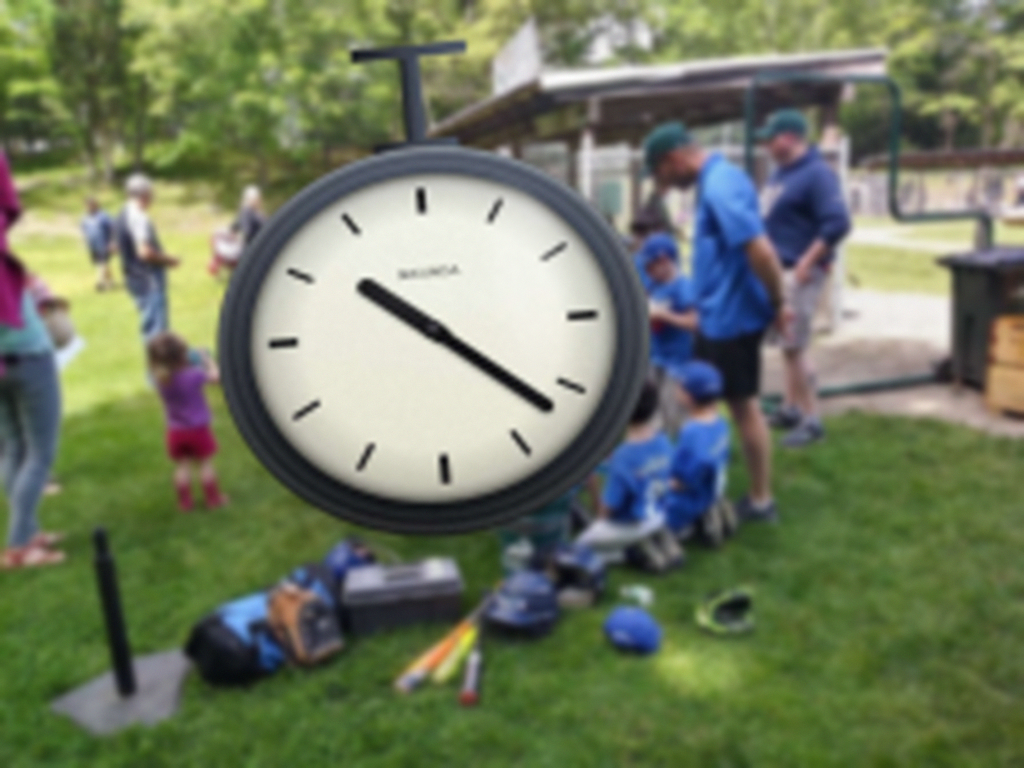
10:22
